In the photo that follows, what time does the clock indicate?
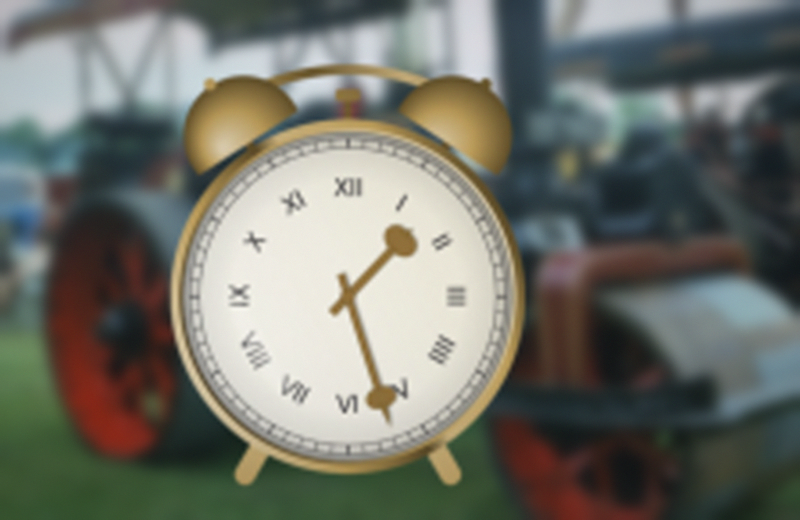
1:27
